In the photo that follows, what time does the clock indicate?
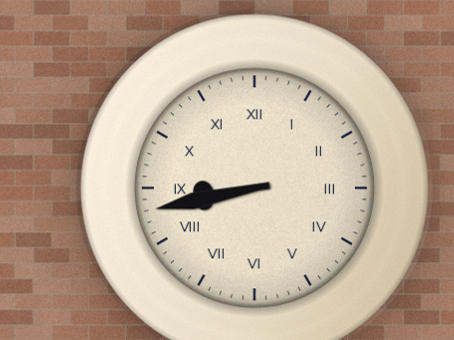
8:43
